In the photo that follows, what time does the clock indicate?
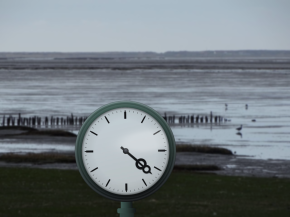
4:22
